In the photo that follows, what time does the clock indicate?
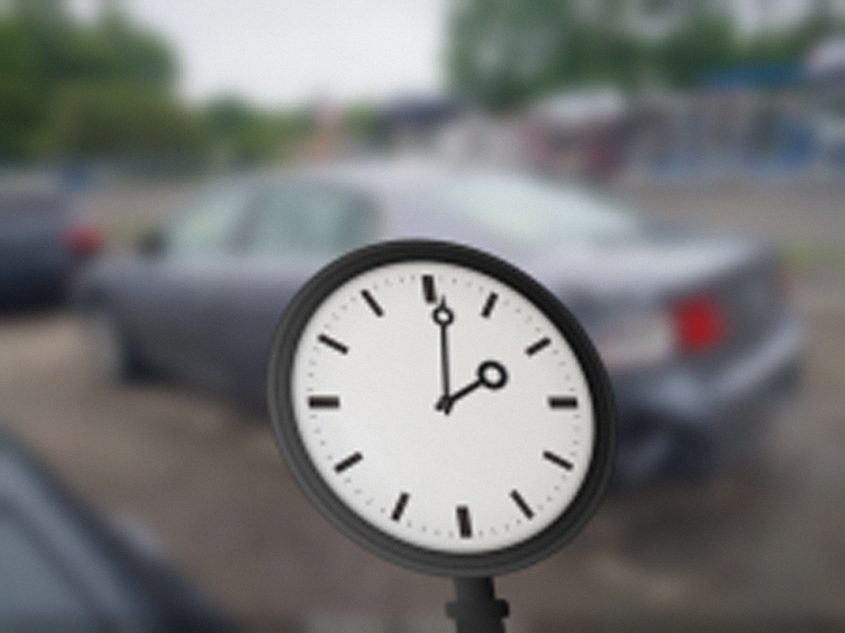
2:01
